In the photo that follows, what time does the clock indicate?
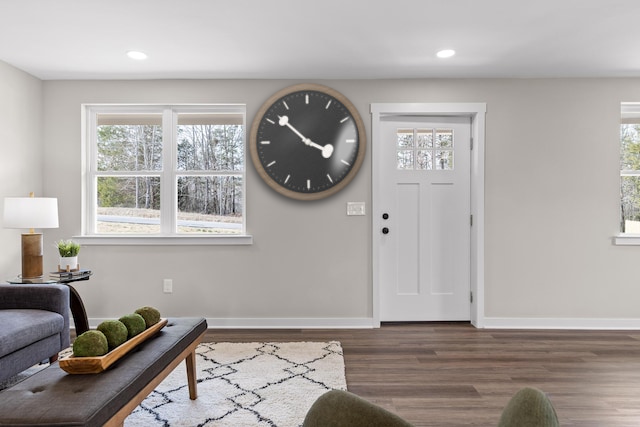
3:52
